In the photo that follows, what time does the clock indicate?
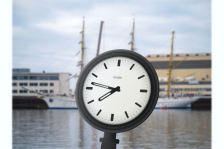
7:47
